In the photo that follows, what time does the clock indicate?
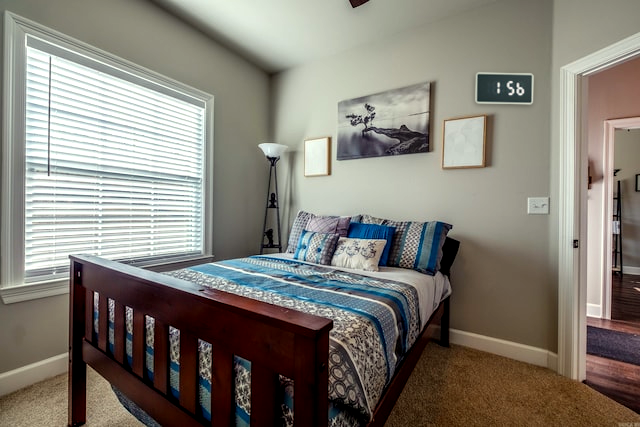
1:56
